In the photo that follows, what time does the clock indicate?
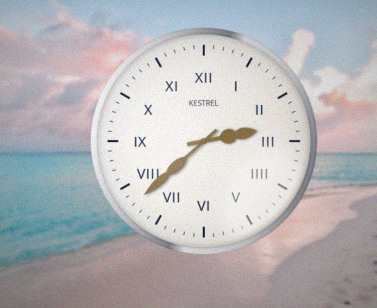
2:38
